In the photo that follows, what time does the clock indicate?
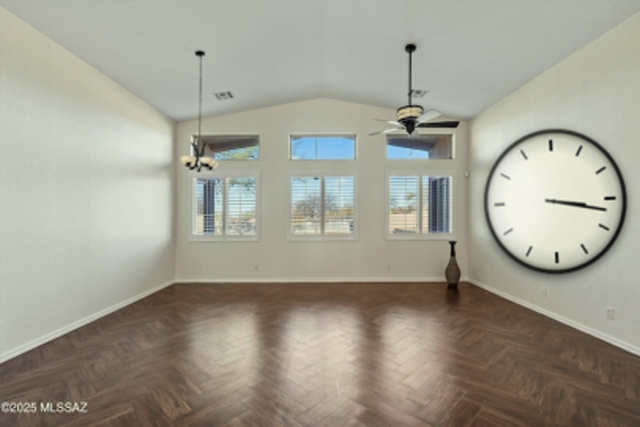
3:17
